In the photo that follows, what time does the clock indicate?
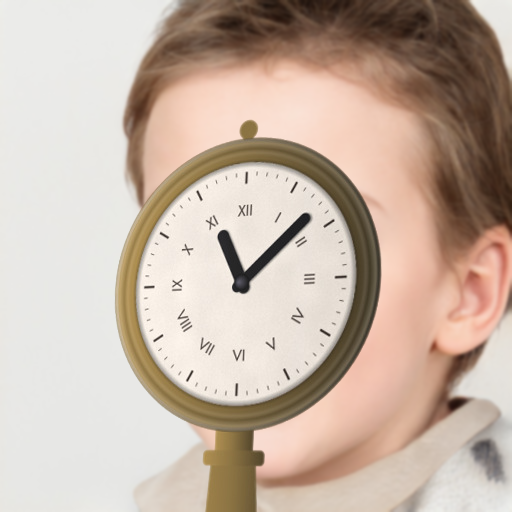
11:08
